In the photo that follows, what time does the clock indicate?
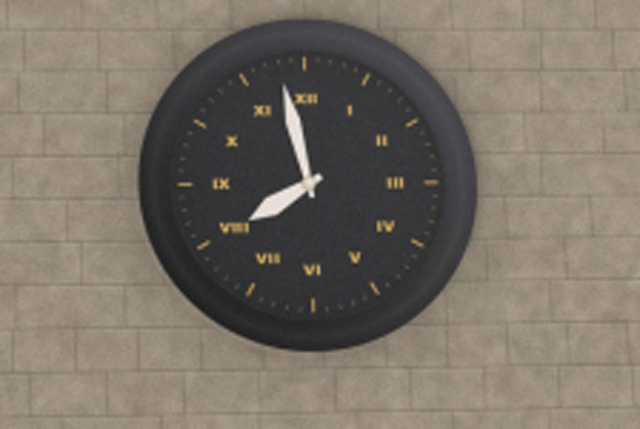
7:58
